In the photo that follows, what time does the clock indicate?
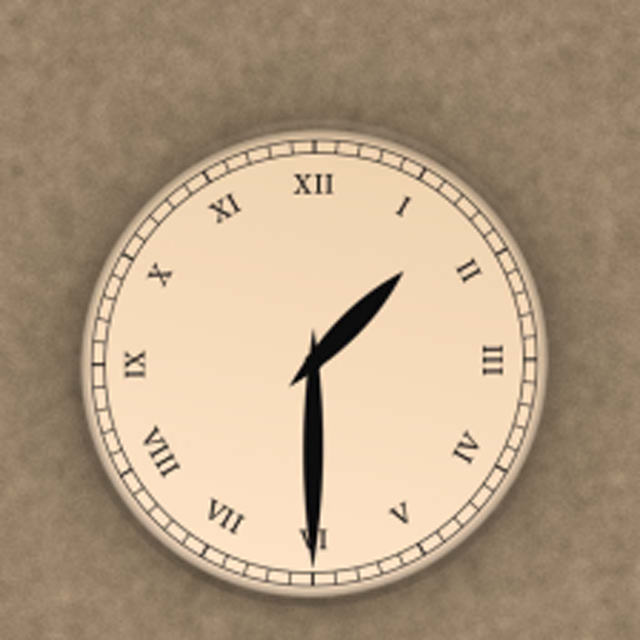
1:30
